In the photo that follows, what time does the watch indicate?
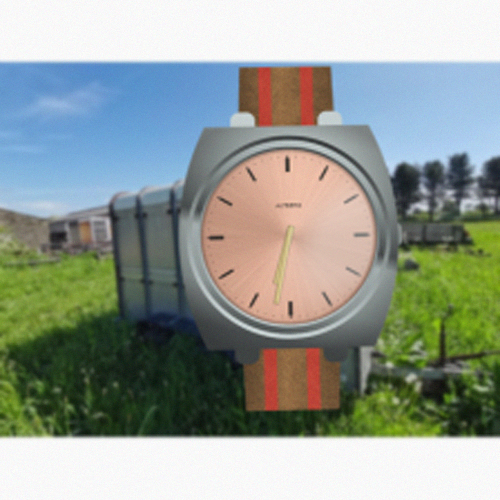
6:32
